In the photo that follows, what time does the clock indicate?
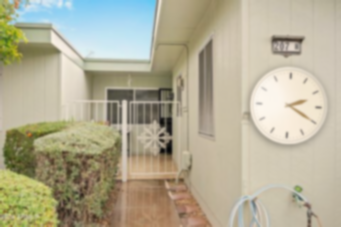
2:20
